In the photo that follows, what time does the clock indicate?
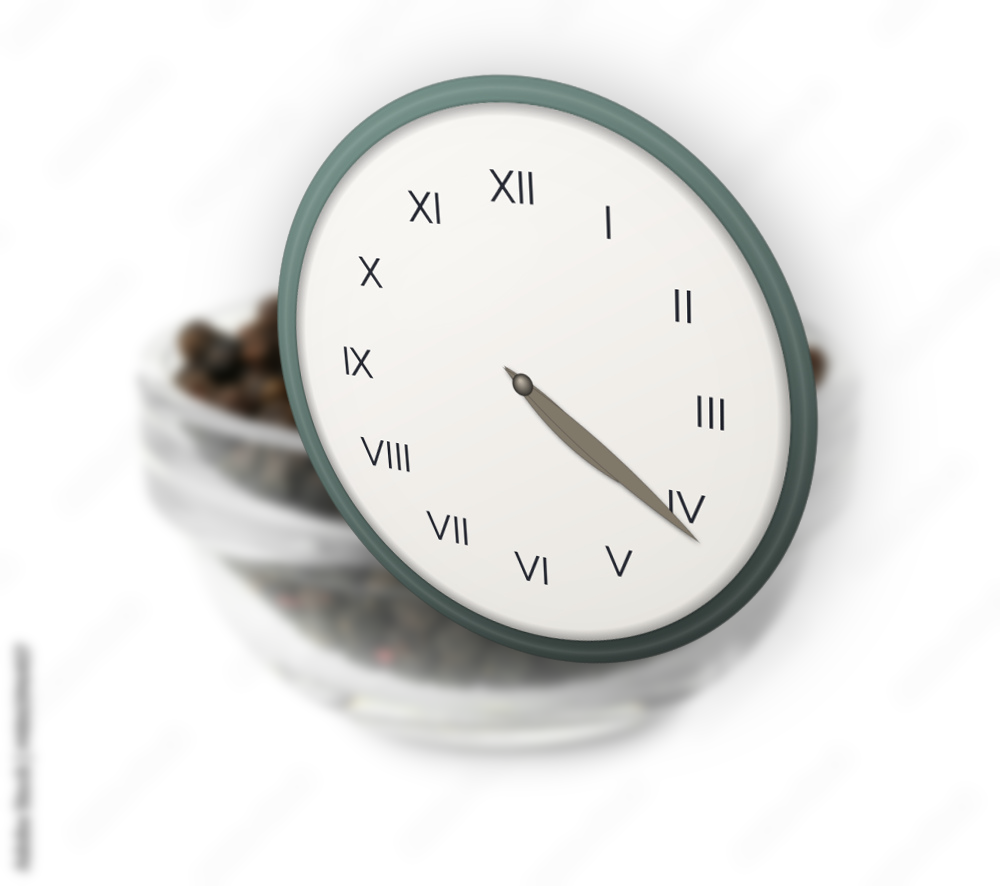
4:21
